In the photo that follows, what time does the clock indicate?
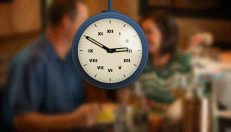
2:50
